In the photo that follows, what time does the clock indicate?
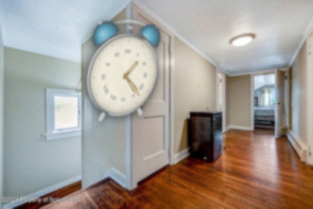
1:23
